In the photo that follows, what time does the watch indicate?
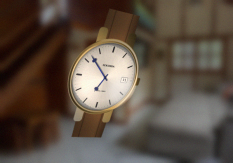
6:52
